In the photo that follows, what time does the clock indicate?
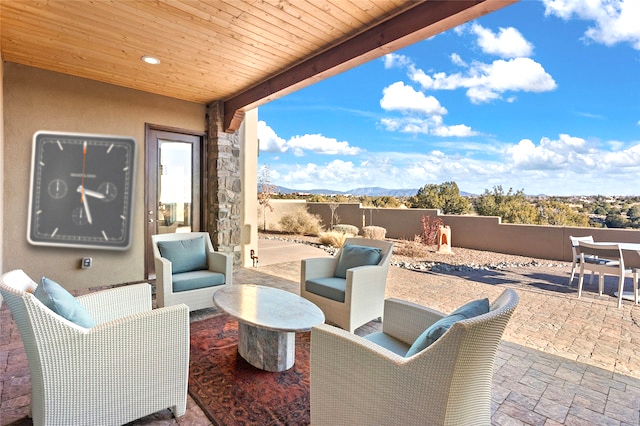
3:27
